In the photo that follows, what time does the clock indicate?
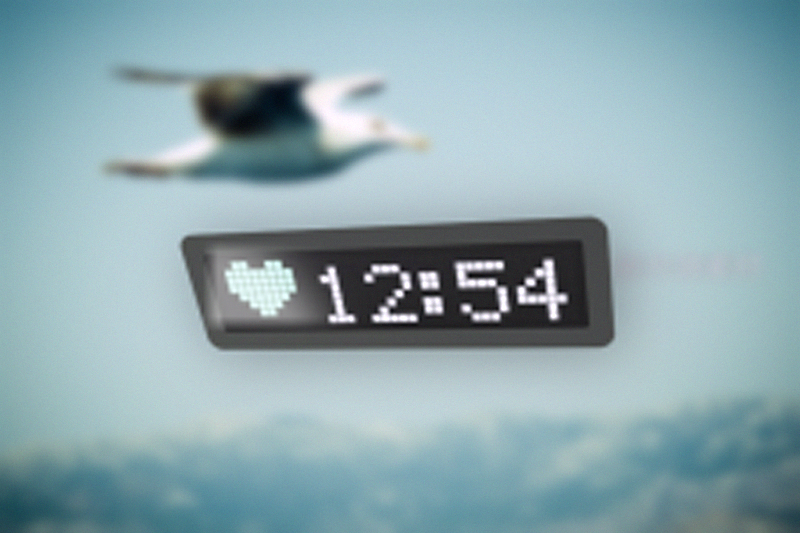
12:54
